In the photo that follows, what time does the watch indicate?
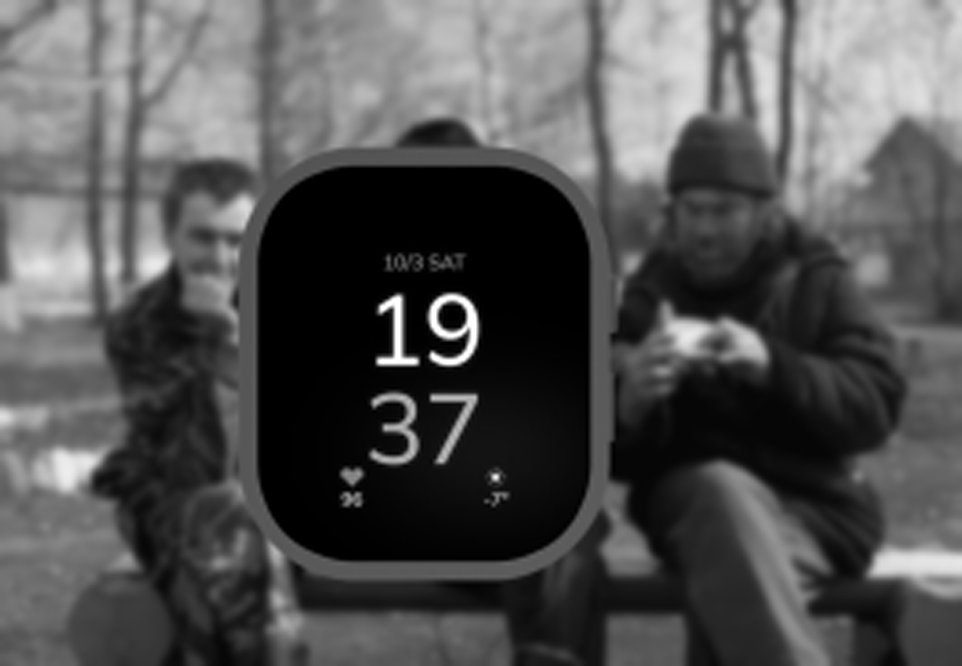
19:37
